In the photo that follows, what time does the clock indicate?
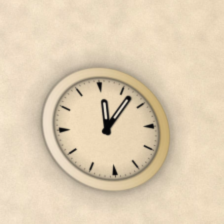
12:07
